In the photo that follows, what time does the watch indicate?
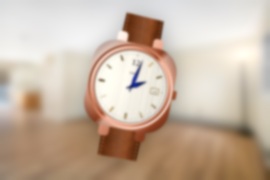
2:02
